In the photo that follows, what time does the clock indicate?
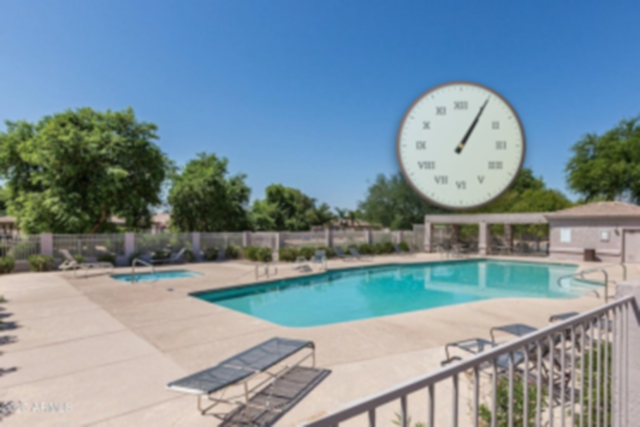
1:05
